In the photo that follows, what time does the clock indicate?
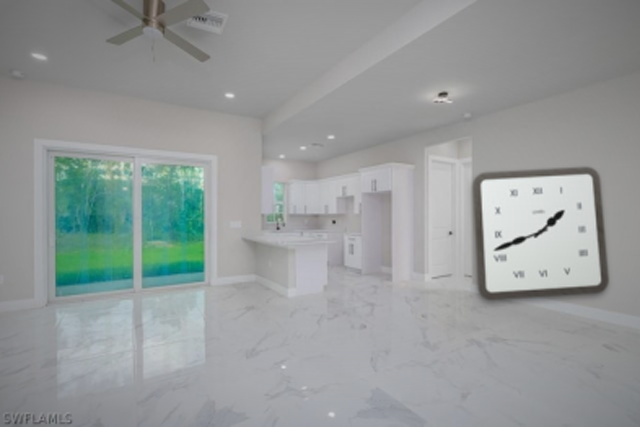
1:42
